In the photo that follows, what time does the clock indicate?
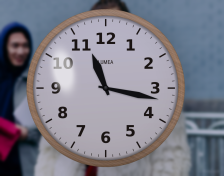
11:17
